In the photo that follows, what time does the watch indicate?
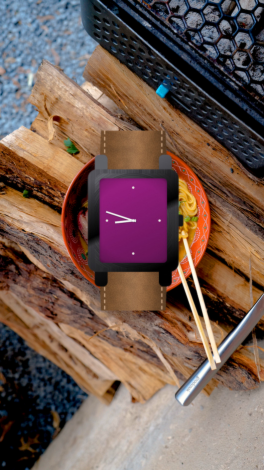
8:48
